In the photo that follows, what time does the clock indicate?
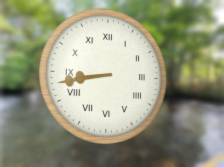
8:43
